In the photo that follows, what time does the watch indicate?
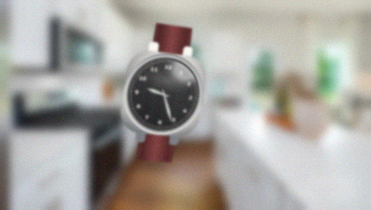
9:26
